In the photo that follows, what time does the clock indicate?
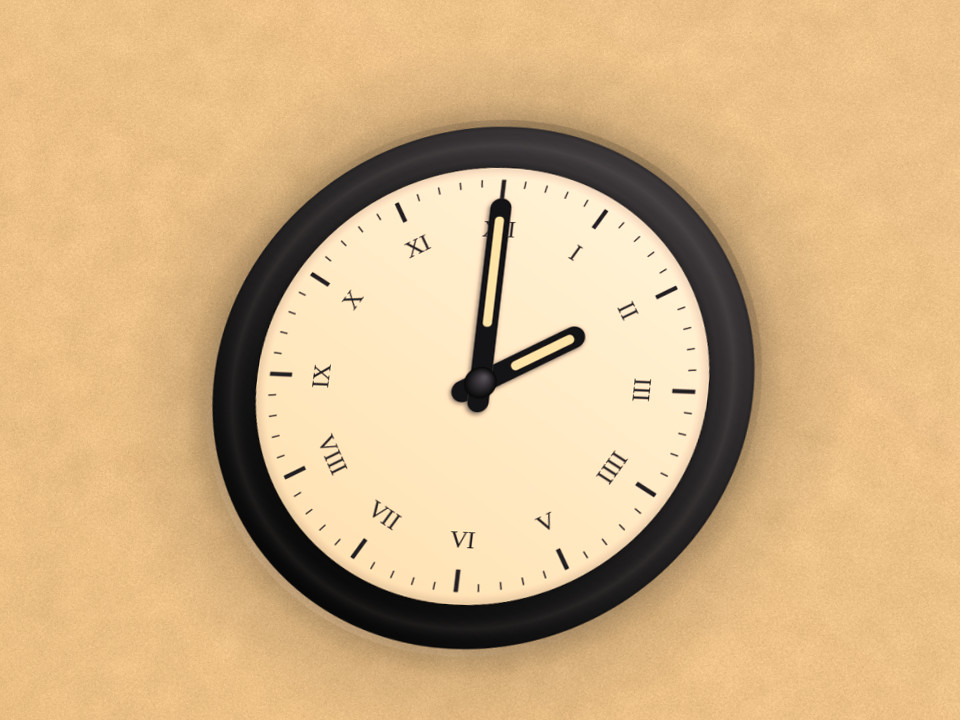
2:00
